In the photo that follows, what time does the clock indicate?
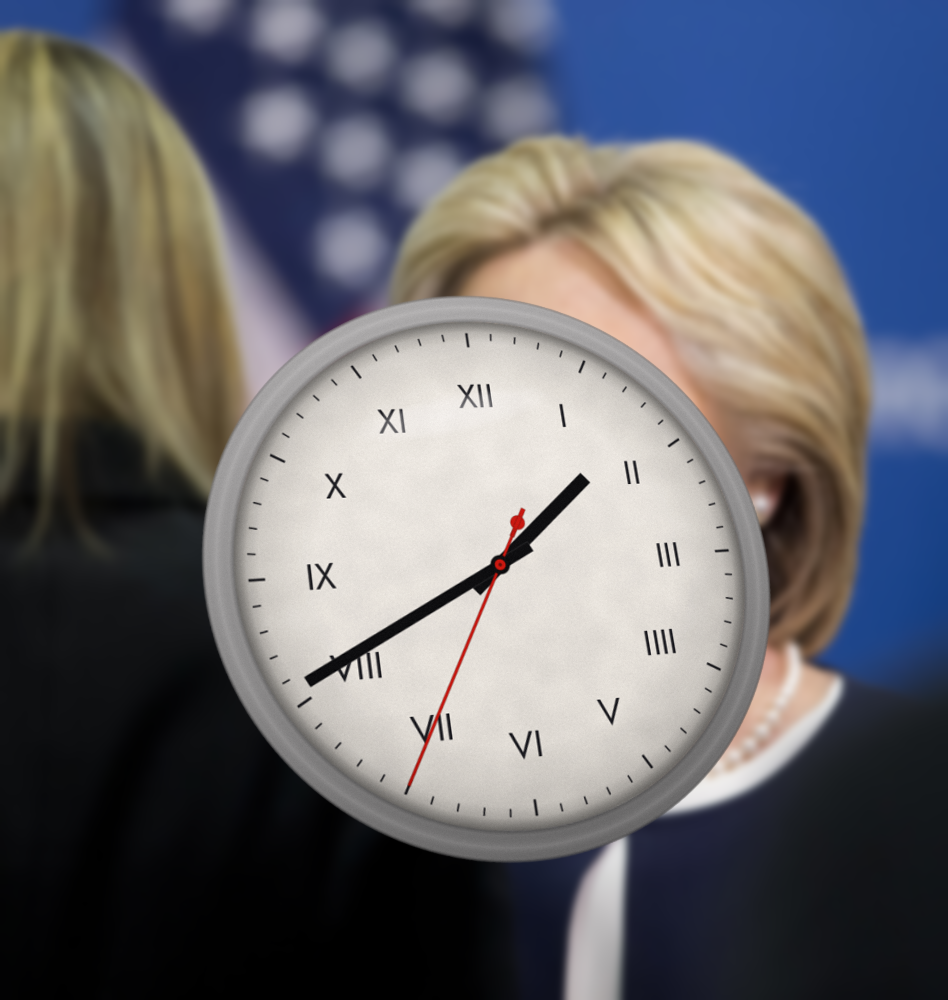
1:40:35
